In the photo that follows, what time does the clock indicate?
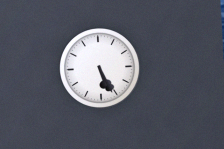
5:26
